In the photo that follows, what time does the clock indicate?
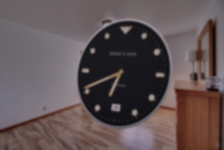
6:41
